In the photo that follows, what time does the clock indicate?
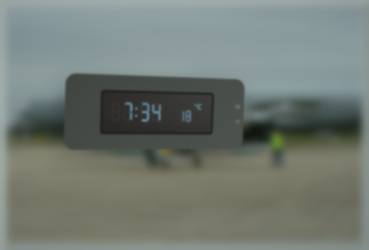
7:34
